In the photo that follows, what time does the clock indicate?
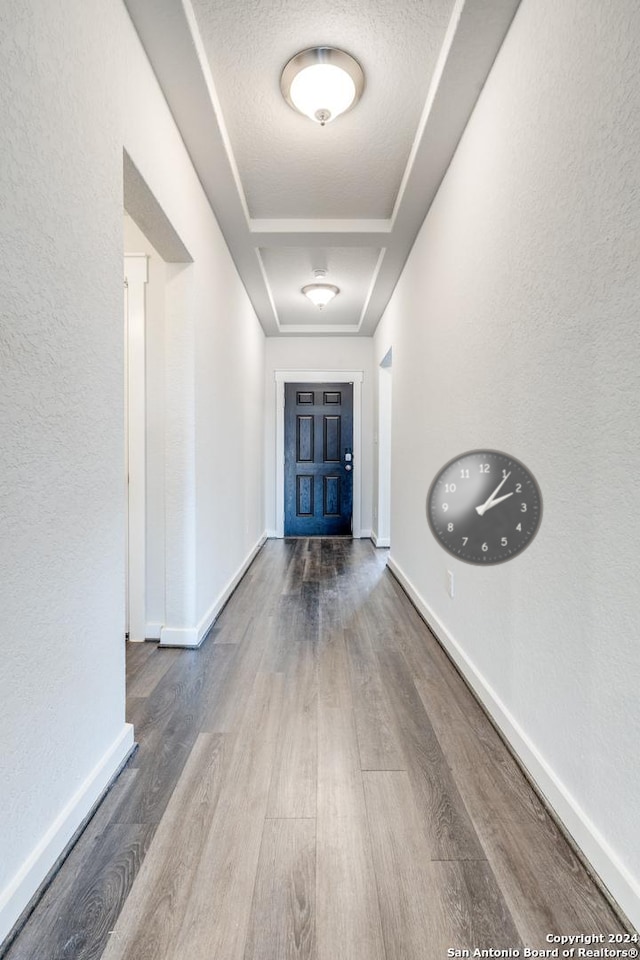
2:06
